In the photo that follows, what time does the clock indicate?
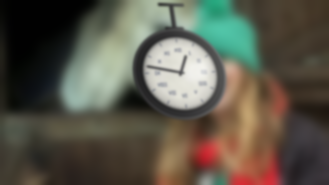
12:47
